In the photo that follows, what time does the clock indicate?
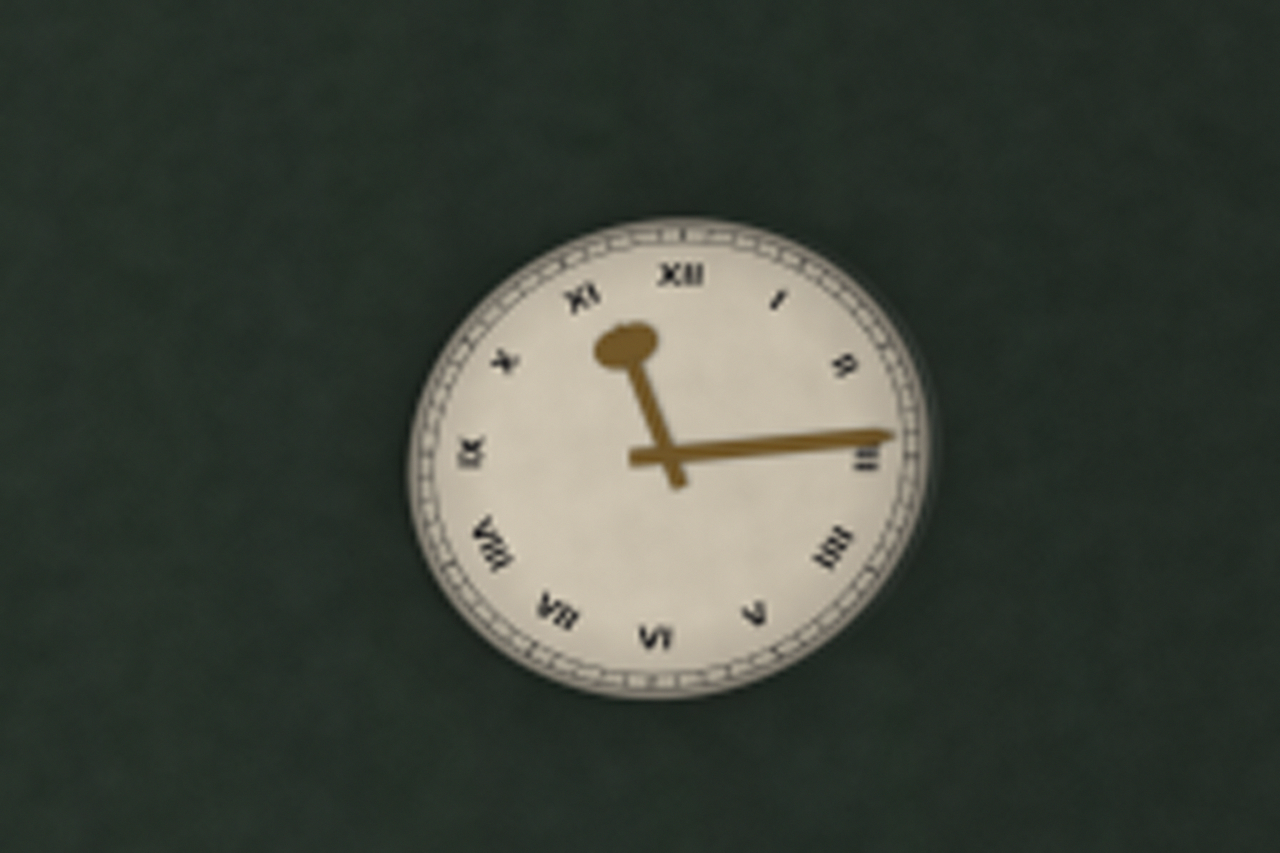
11:14
